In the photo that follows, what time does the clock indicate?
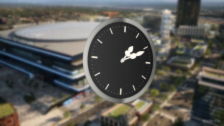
1:11
